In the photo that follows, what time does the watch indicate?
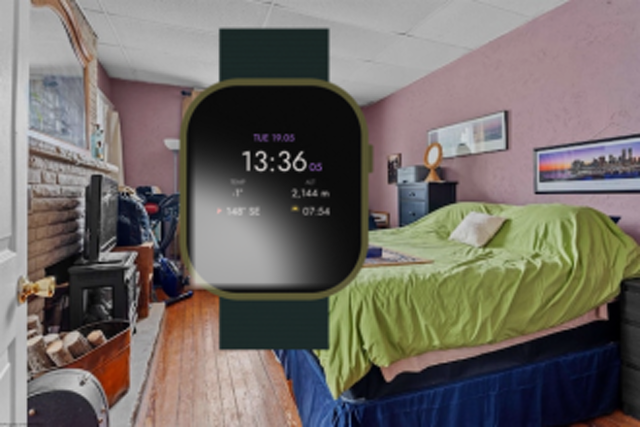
13:36
